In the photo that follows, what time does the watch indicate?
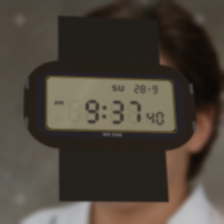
9:37:40
